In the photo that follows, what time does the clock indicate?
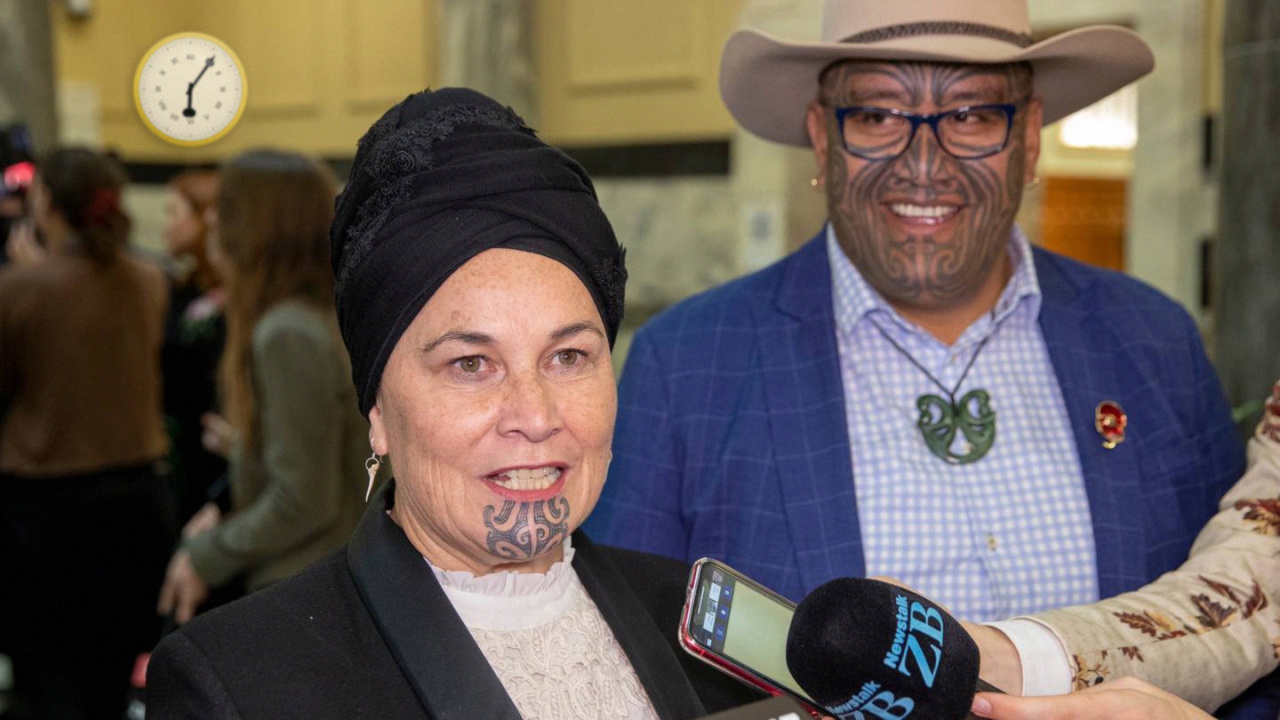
6:06
